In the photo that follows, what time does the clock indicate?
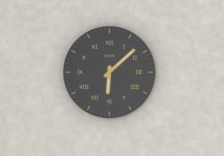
6:08
